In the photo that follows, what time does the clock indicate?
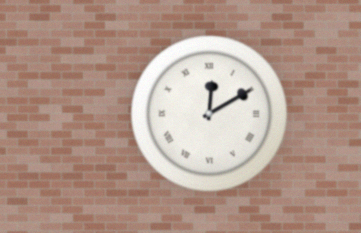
12:10
